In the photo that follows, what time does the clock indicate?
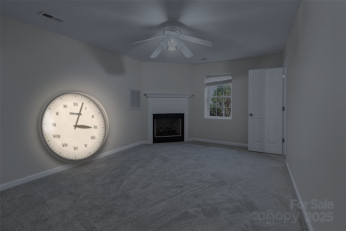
3:03
